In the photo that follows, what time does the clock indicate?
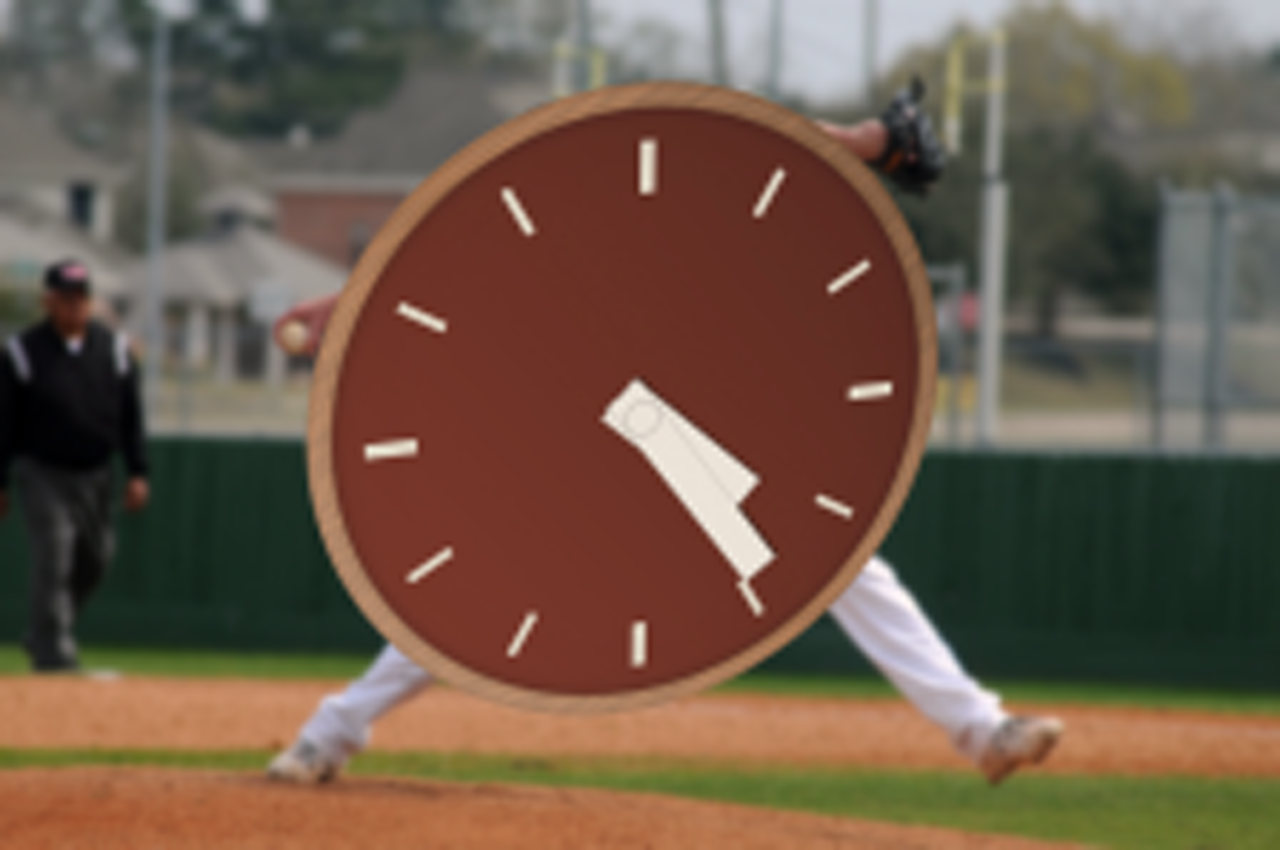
4:24
